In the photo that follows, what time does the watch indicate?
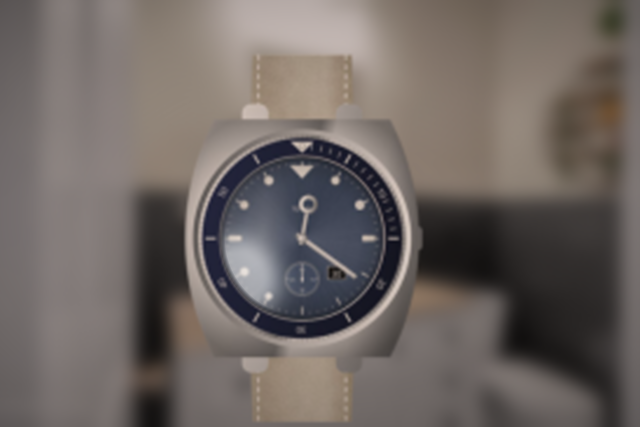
12:21
